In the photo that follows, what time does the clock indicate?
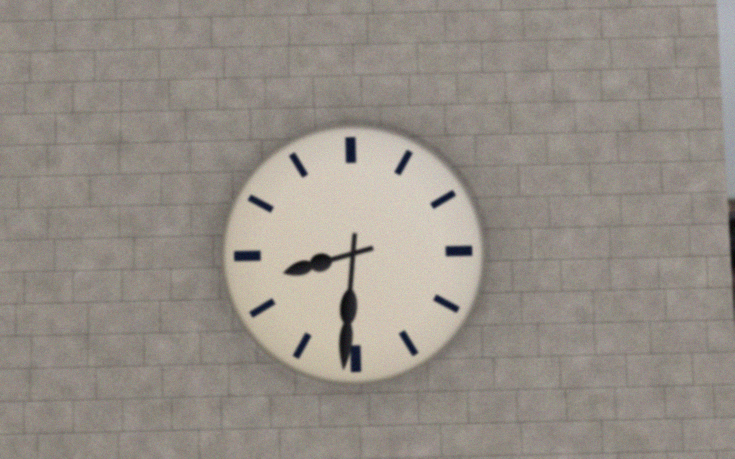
8:31
